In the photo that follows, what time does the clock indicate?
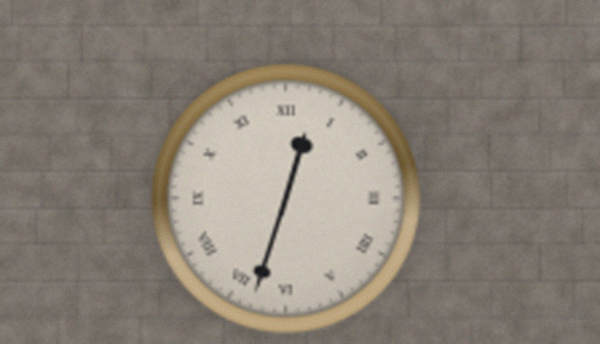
12:33
